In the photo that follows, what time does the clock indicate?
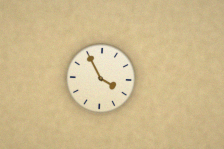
3:55
